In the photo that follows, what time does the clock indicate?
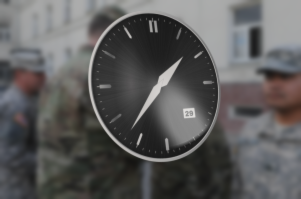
1:37
